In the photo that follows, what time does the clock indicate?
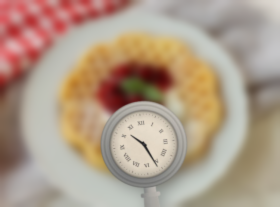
10:26
